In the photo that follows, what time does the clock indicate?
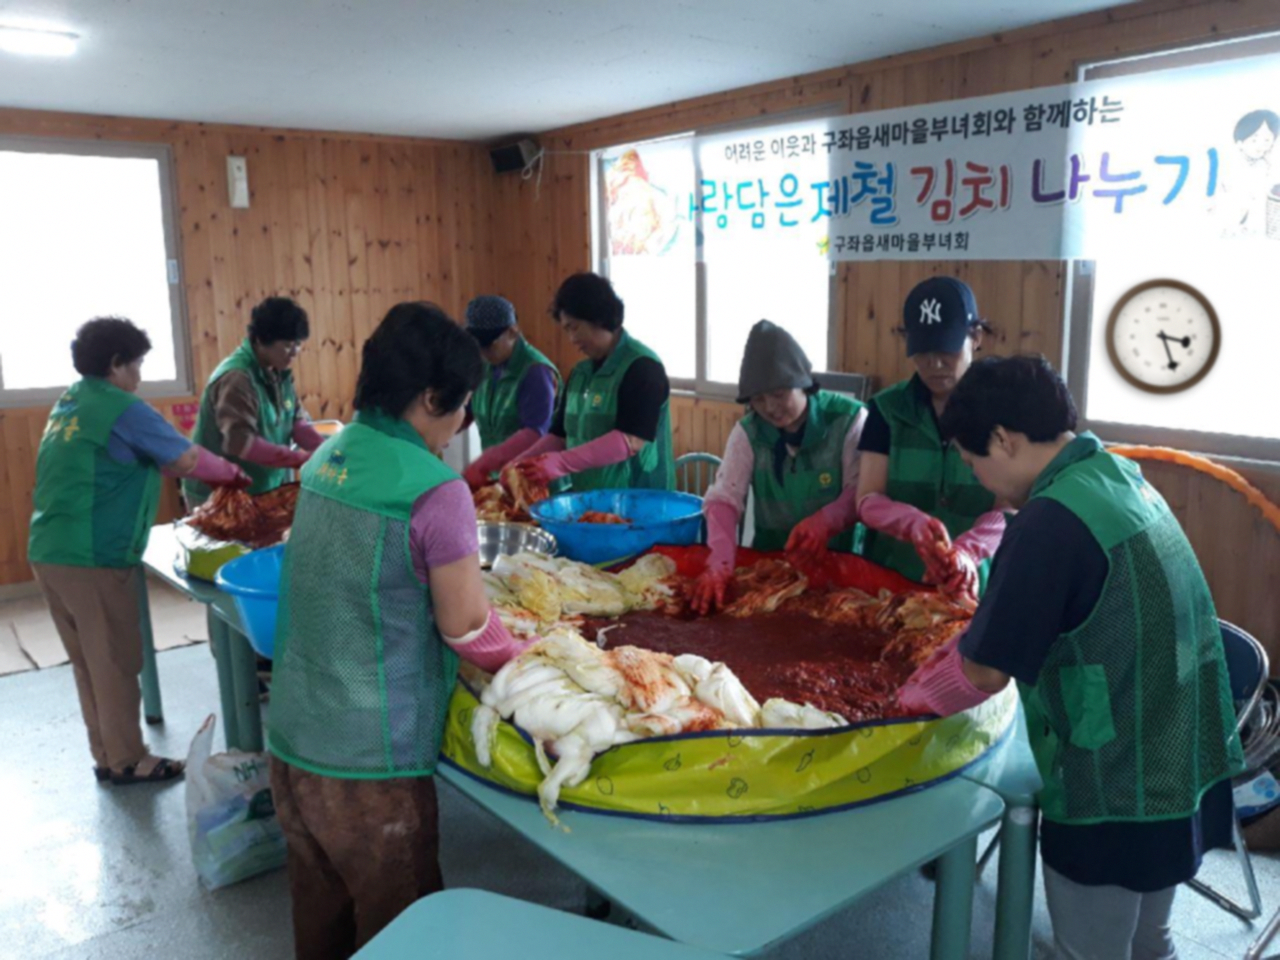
3:27
